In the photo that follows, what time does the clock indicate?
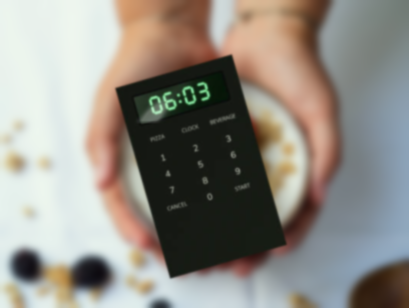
6:03
